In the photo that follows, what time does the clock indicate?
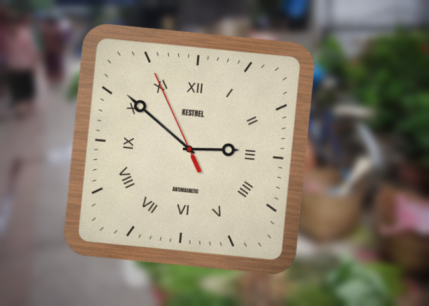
2:50:55
